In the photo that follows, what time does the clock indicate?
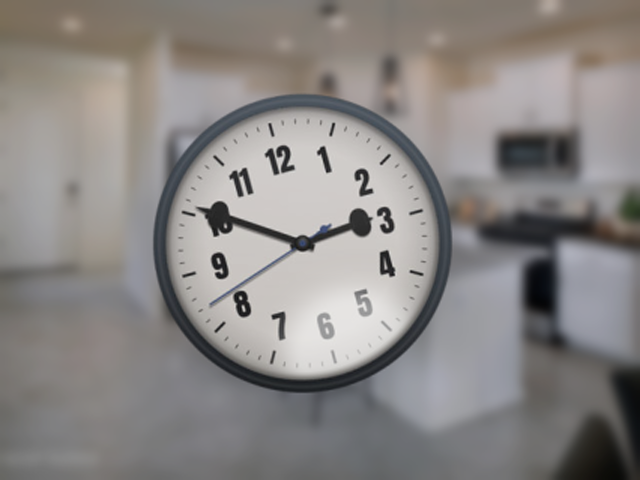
2:50:42
